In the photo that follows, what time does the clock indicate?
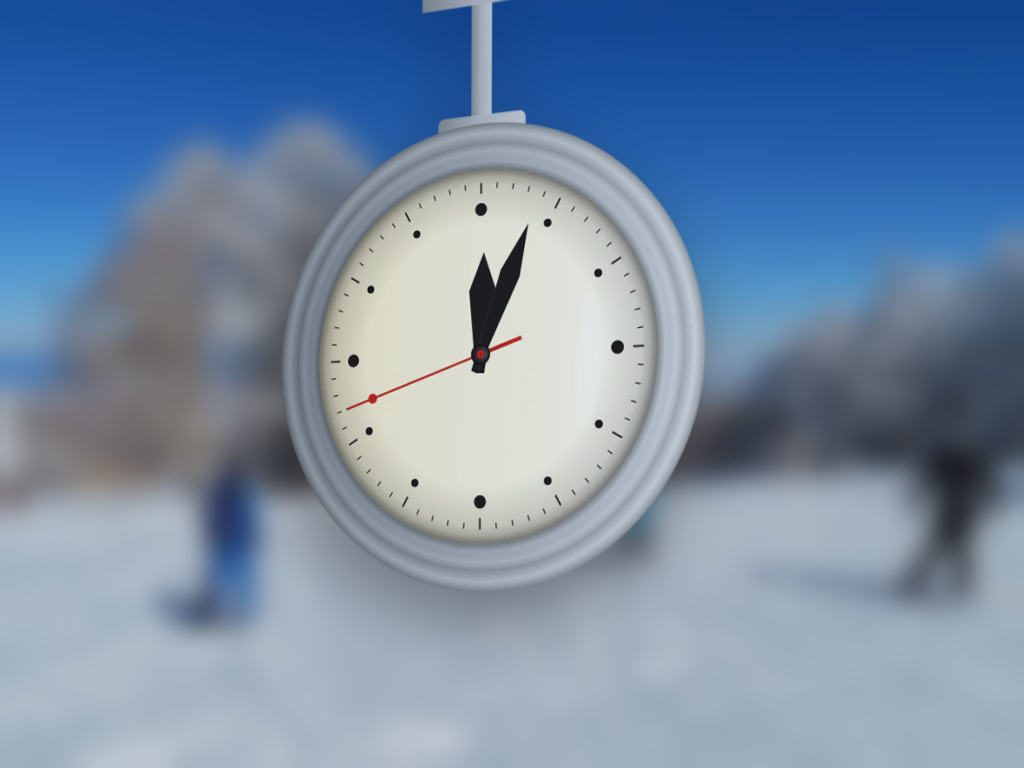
12:03:42
